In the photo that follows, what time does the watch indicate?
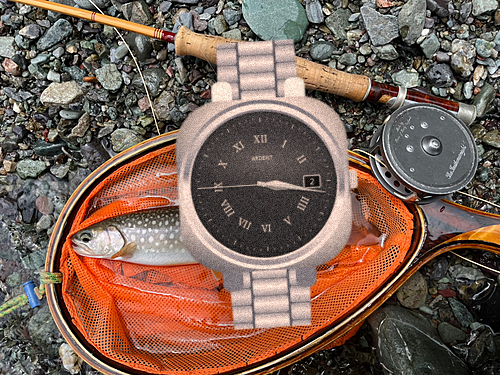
3:16:45
